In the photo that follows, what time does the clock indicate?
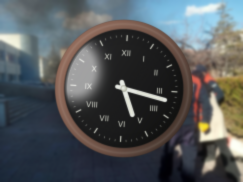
5:17
